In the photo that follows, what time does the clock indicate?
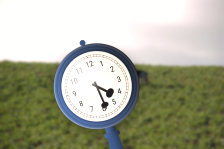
4:29
